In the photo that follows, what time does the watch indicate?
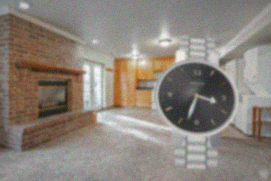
3:33
